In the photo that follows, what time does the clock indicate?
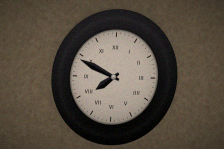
7:49
